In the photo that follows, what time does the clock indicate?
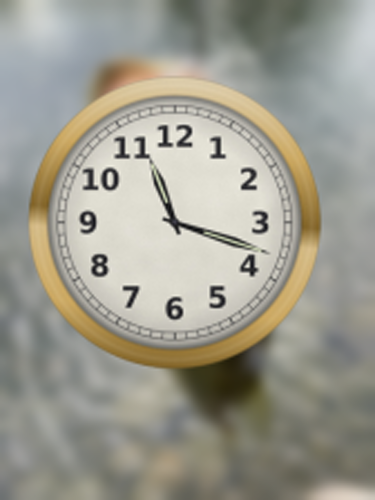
11:18
